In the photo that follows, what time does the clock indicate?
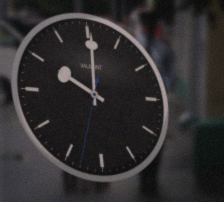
10:00:33
